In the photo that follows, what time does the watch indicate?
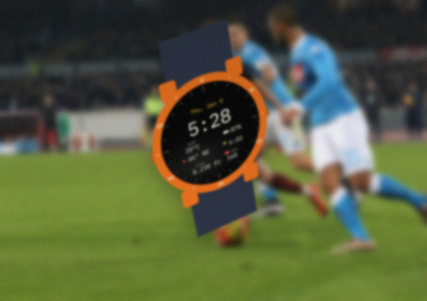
5:28
